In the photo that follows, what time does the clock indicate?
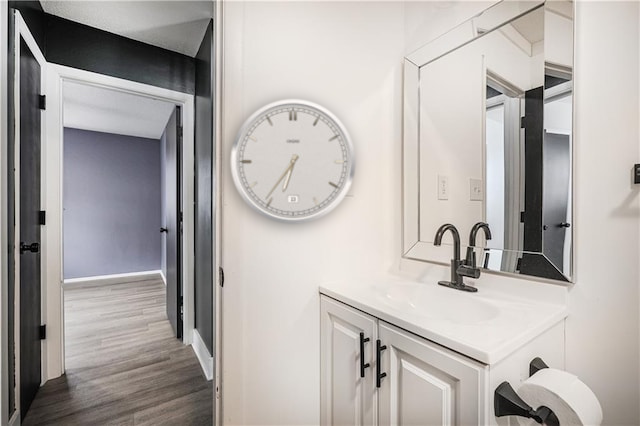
6:36
